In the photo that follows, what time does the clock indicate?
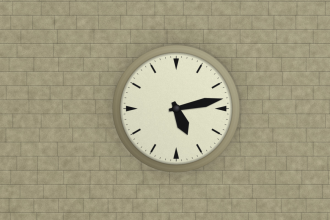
5:13
